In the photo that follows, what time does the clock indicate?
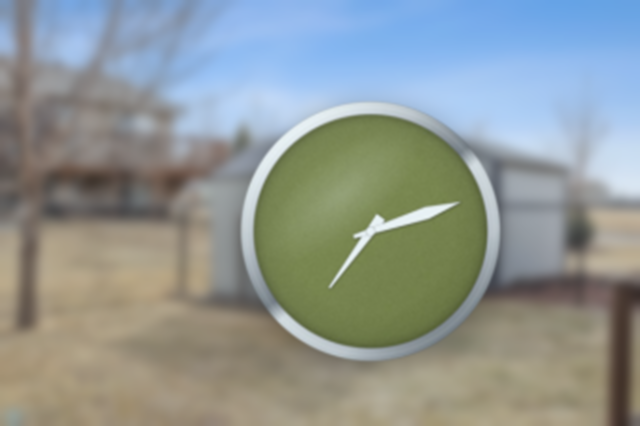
7:12
